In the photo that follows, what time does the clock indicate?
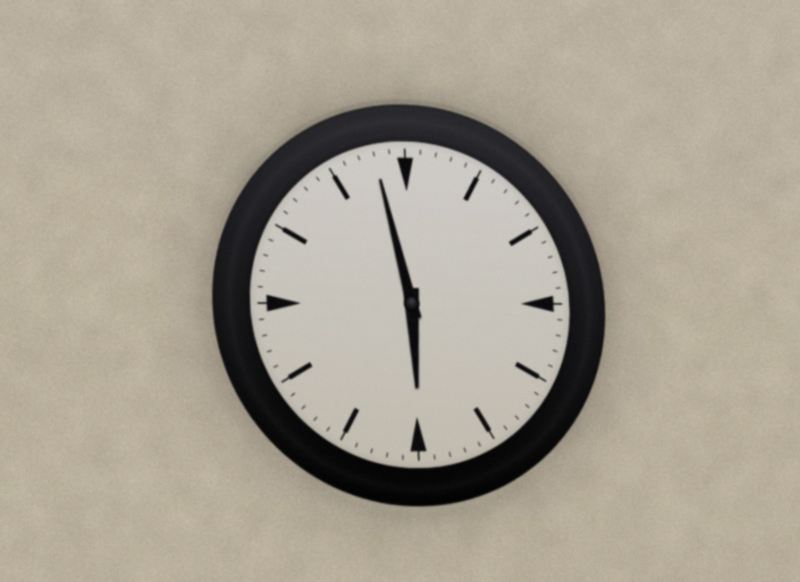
5:58
